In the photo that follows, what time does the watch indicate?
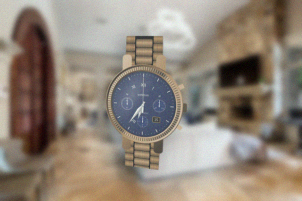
6:36
